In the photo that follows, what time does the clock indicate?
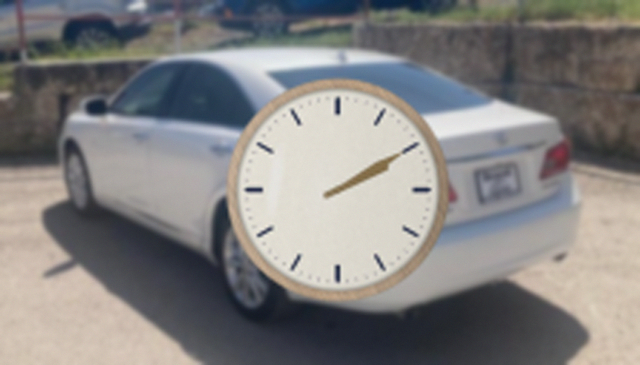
2:10
